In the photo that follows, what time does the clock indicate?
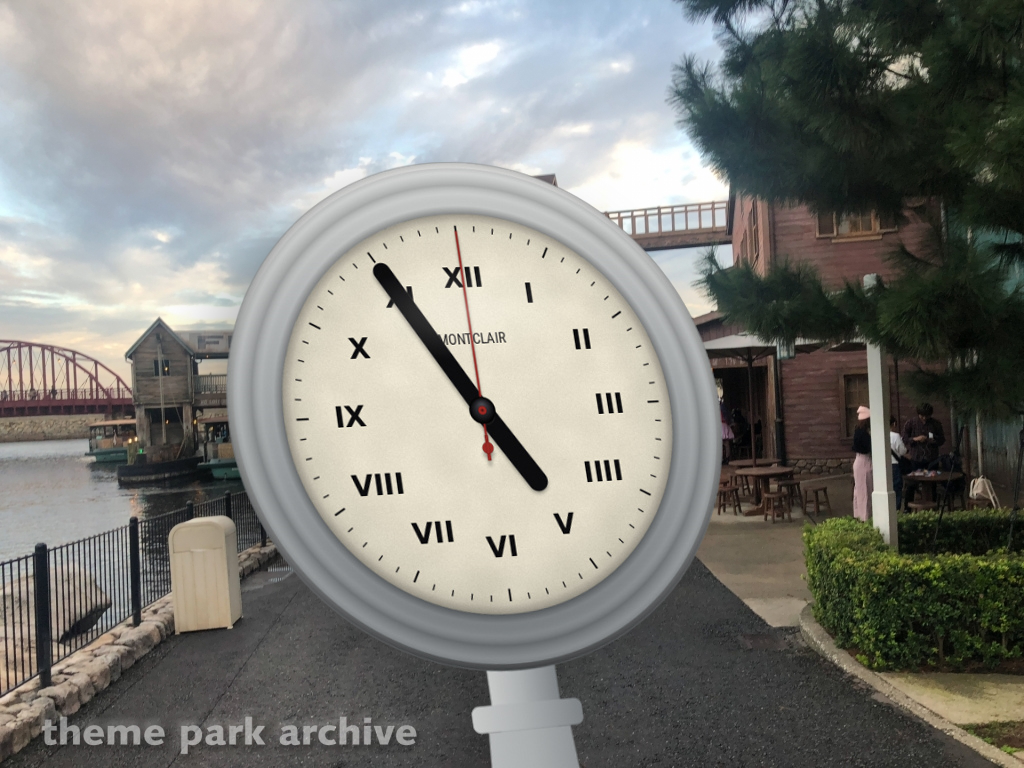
4:55:00
